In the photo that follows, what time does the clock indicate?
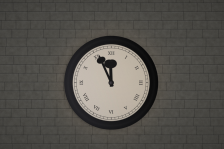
11:56
